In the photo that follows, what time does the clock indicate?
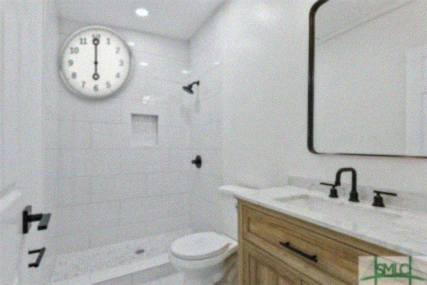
6:00
